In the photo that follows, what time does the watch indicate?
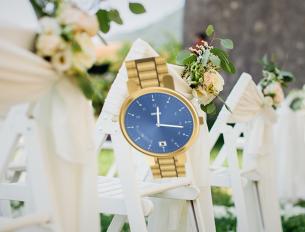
12:17
